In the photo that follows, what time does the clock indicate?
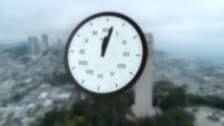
12:02
